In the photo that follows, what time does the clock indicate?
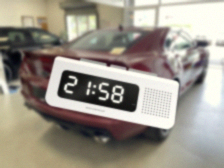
21:58
